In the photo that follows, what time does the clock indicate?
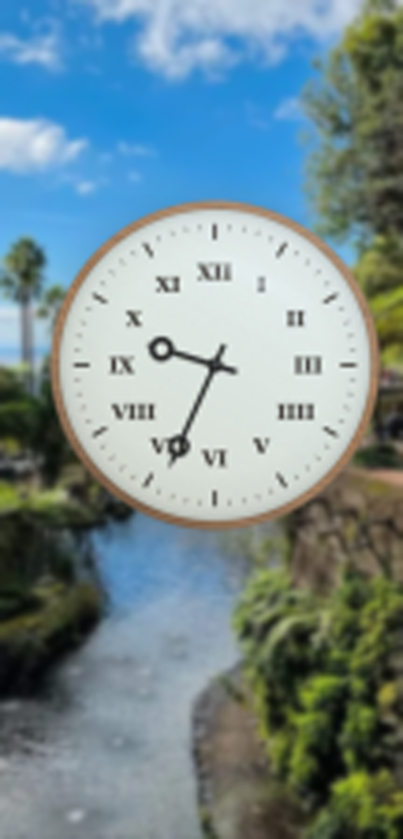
9:34
